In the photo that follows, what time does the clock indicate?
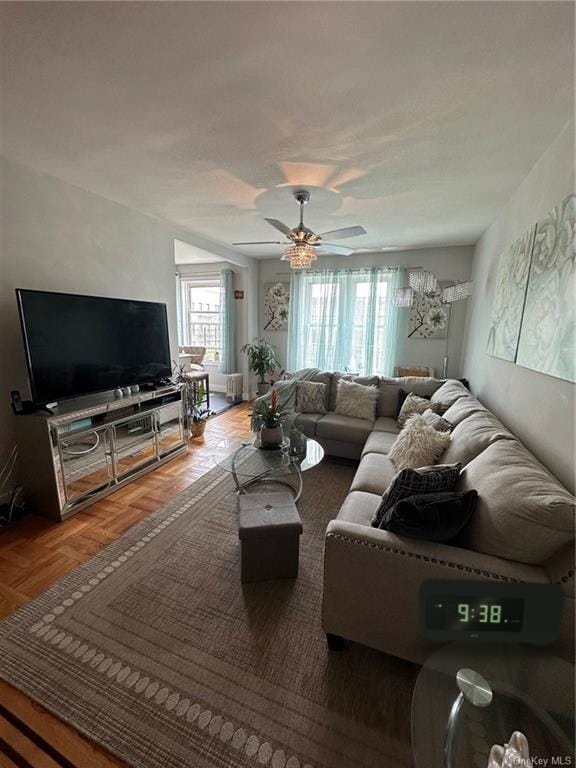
9:38
